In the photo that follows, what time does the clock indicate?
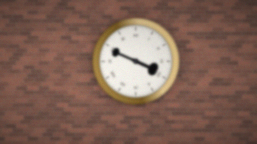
3:49
